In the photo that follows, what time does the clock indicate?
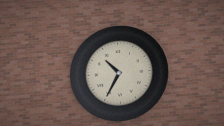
10:35
